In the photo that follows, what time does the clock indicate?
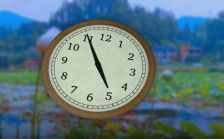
4:55
